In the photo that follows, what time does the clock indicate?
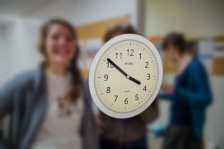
3:51
